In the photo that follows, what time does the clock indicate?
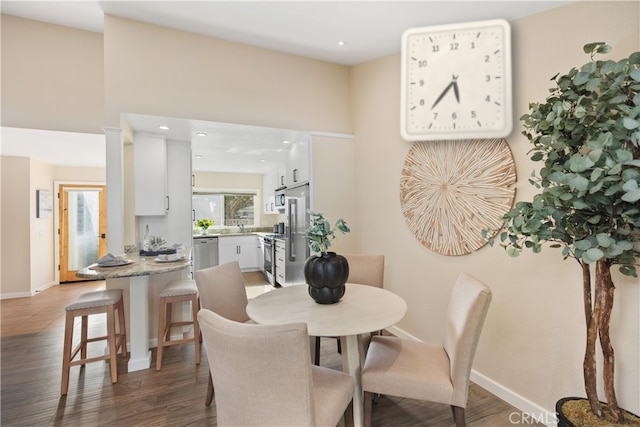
5:37
